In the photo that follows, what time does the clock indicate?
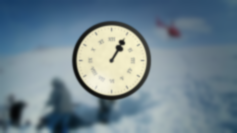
1:05
